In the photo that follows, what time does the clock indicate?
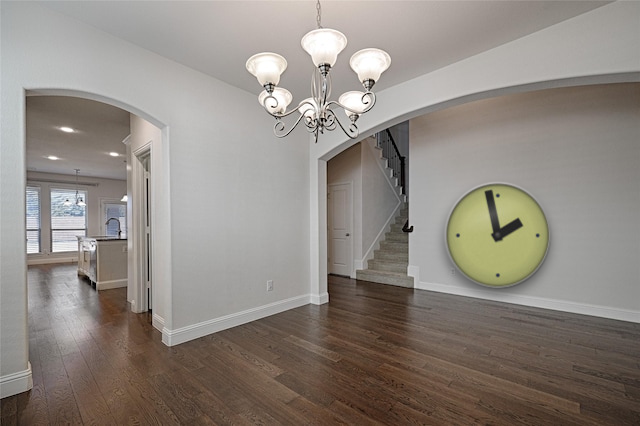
1:58
